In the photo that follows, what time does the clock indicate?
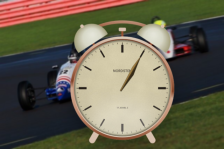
1:05
